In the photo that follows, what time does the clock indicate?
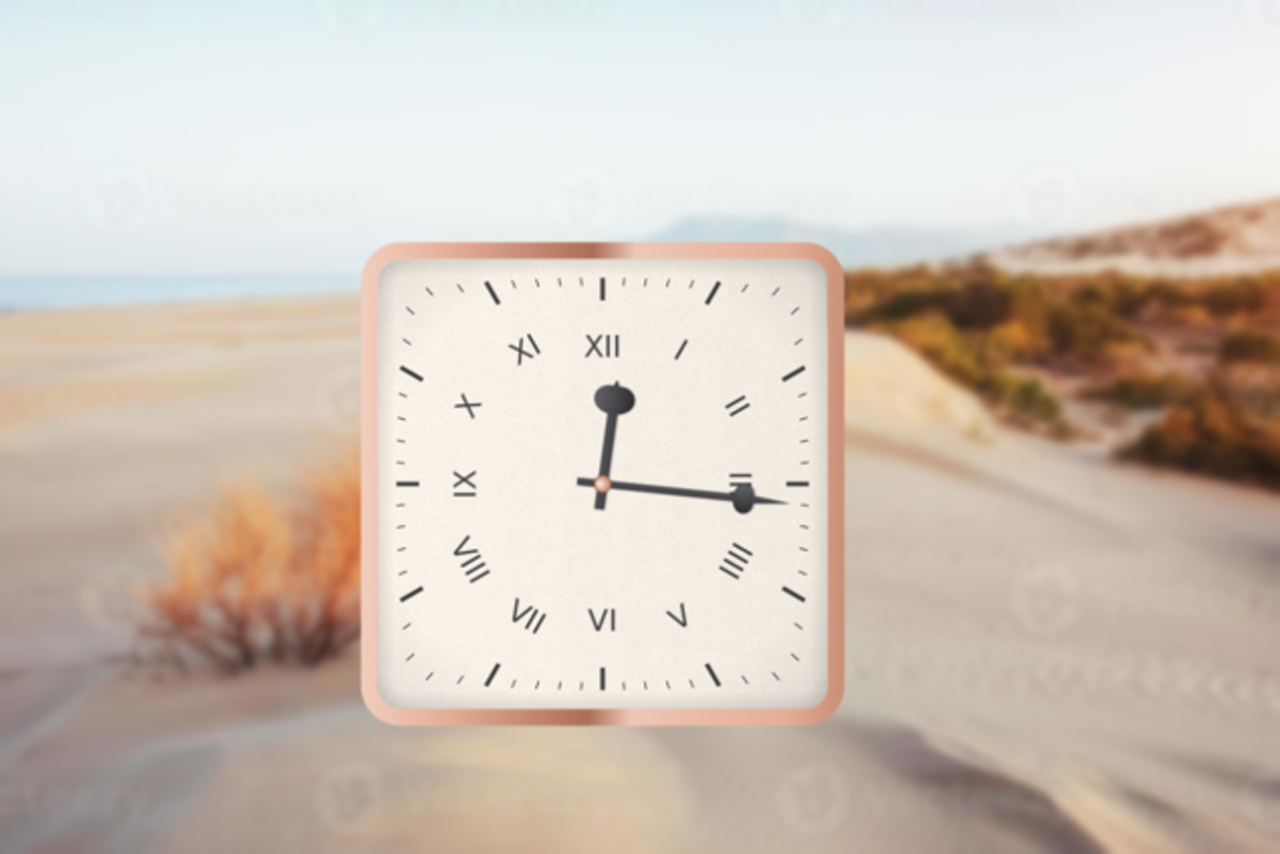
12:16
